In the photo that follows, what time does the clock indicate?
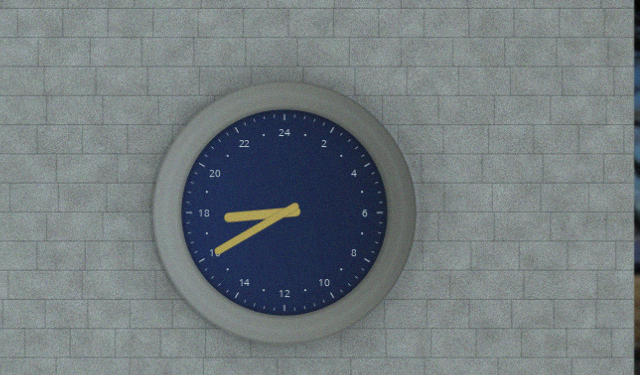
17:40
